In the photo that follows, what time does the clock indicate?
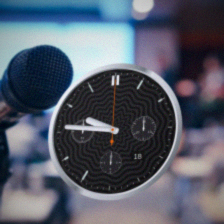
9:46
